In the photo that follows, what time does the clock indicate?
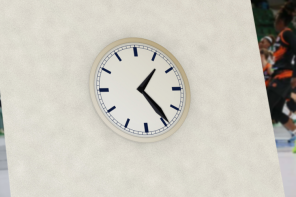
1:24
